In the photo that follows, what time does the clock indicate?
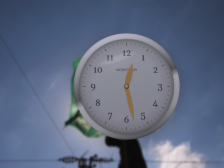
12:28
